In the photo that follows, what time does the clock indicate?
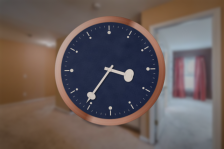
3:36
